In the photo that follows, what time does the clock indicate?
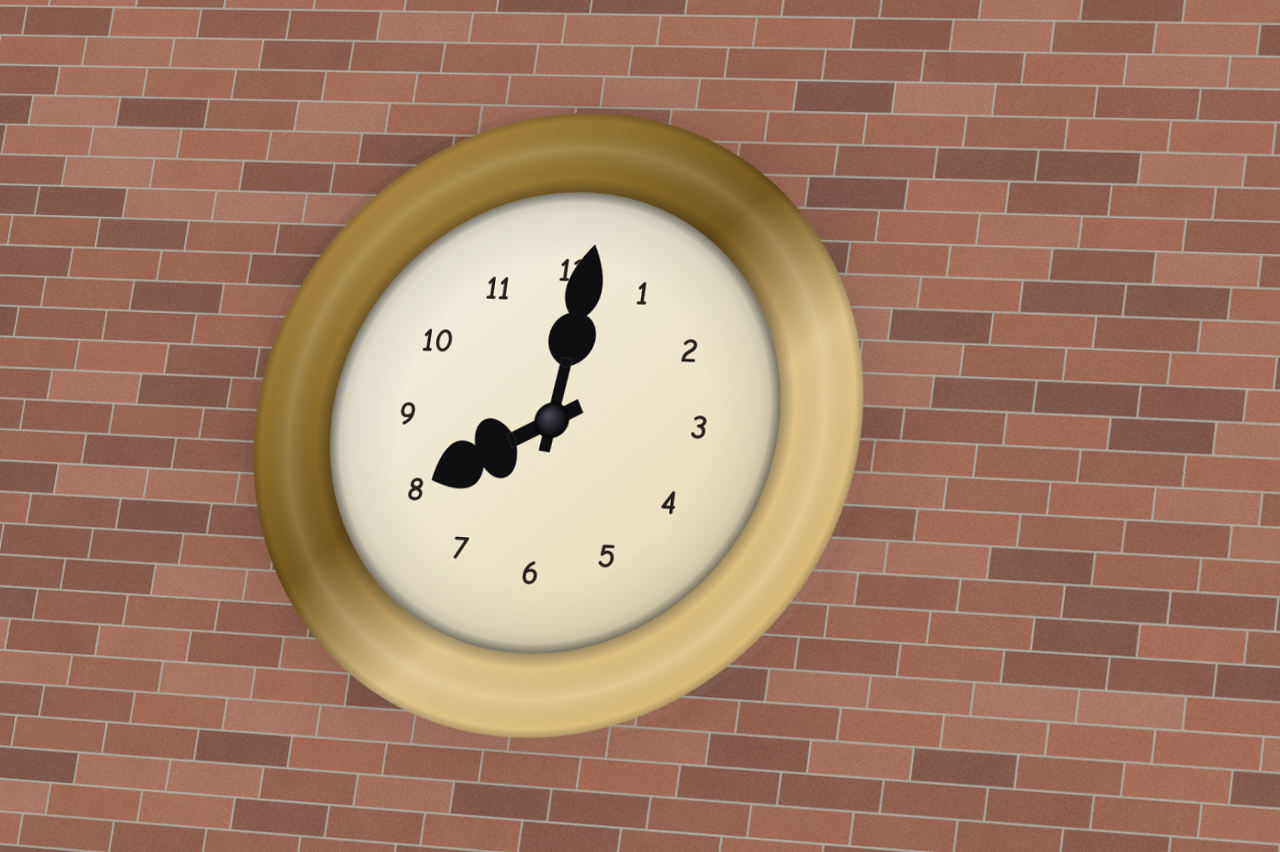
8:01
